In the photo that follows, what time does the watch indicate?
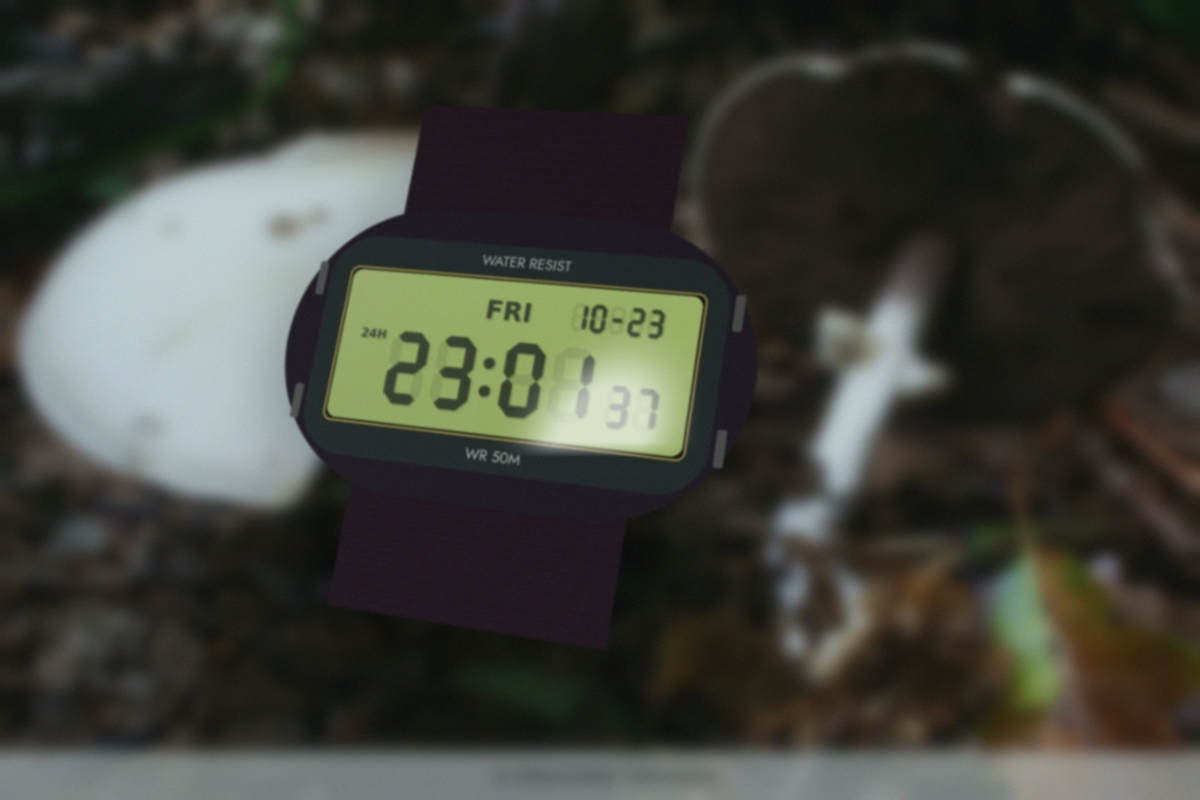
23:01:37
